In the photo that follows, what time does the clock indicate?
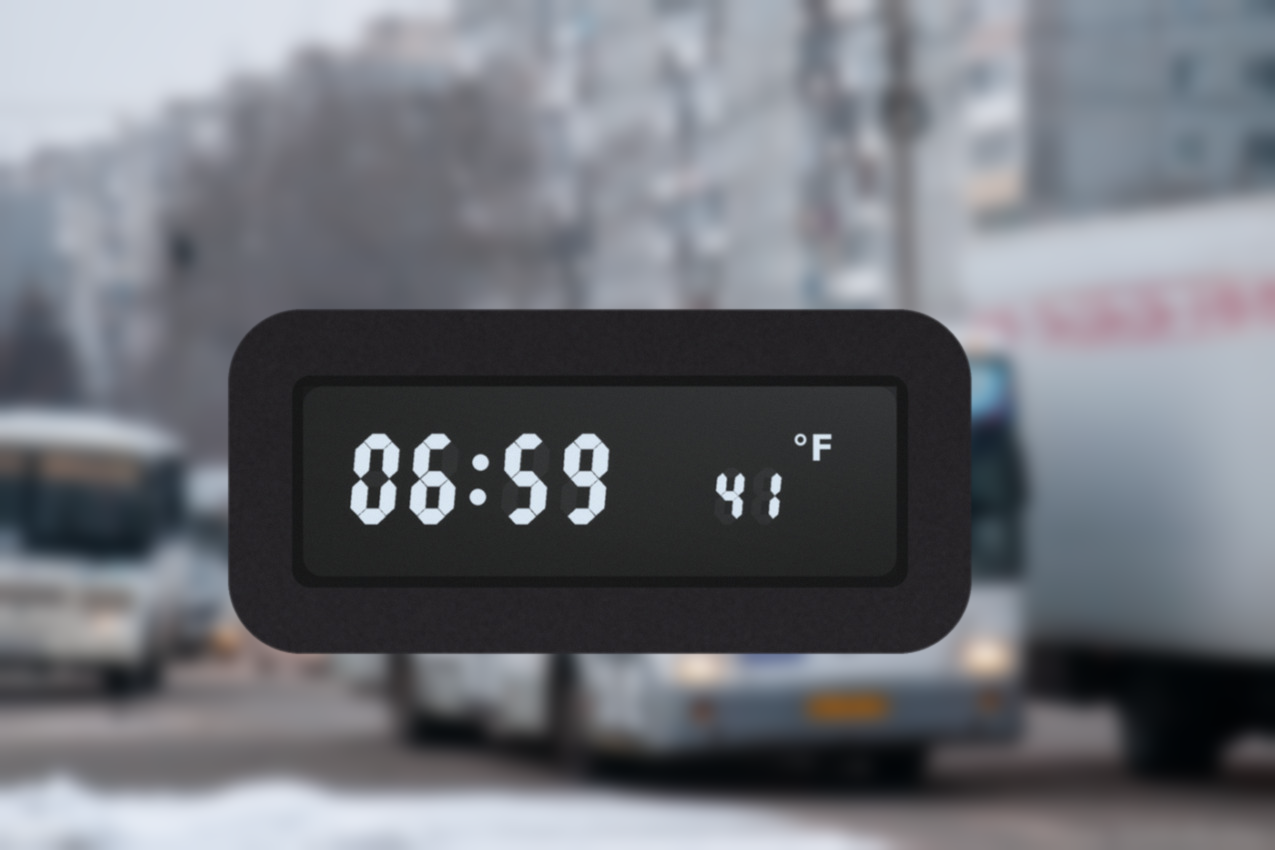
6:59
